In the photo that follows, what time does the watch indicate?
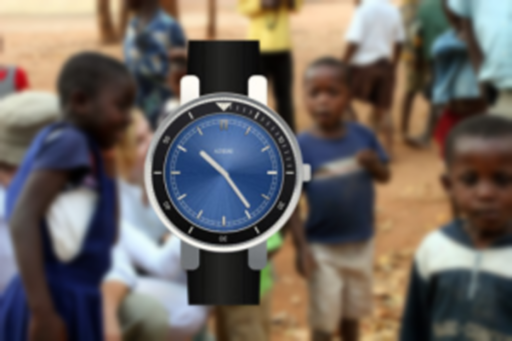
10:24
